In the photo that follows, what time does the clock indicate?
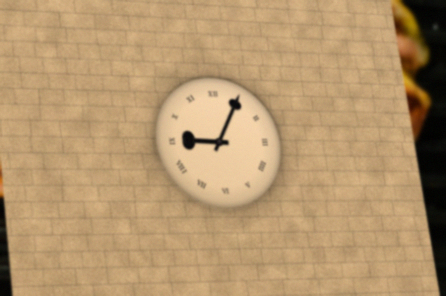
9:05
